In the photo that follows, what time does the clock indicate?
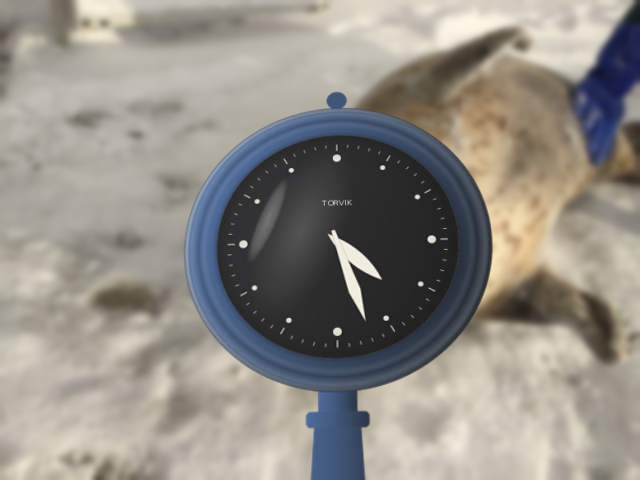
4:27
